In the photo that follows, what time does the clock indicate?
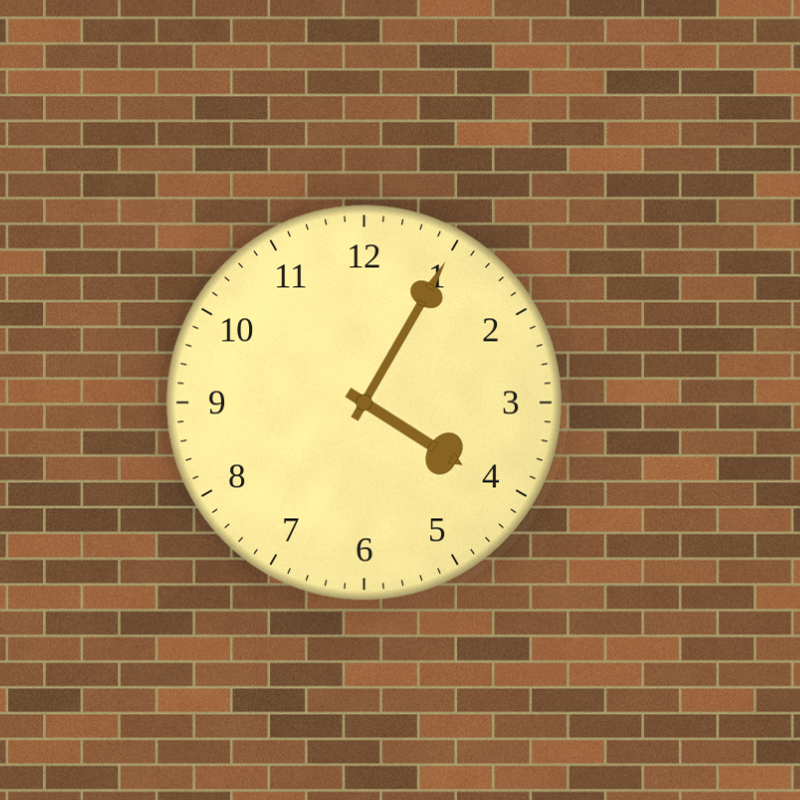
4:05
